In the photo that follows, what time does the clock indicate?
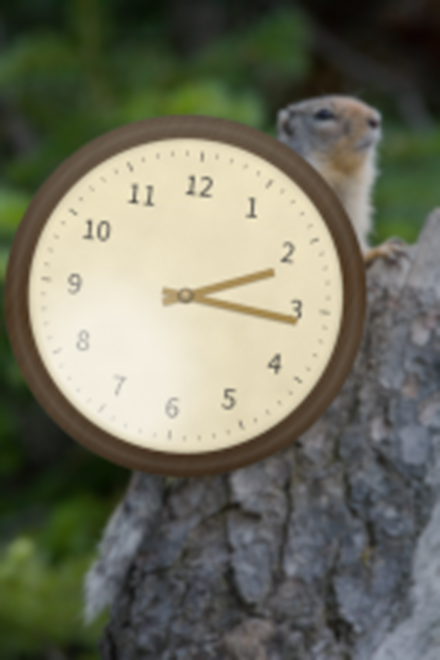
2:16
